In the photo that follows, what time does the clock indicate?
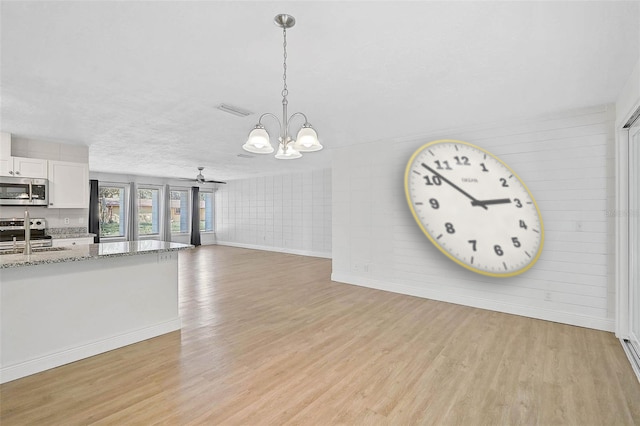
2:52
